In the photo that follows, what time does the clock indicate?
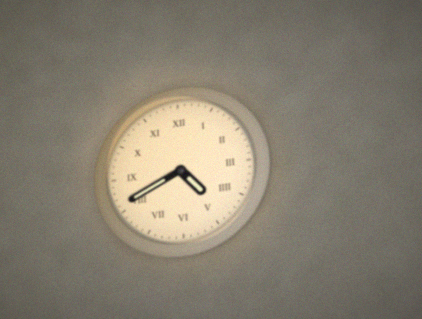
4:41
